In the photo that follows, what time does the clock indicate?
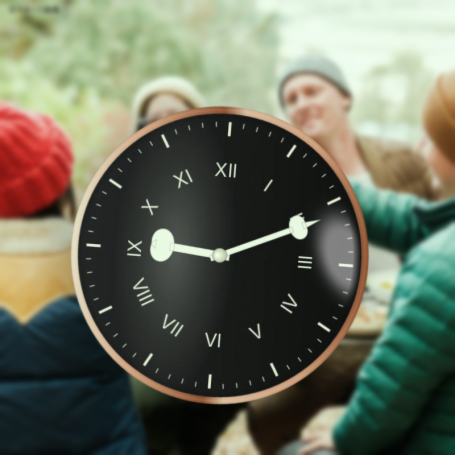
9:11
